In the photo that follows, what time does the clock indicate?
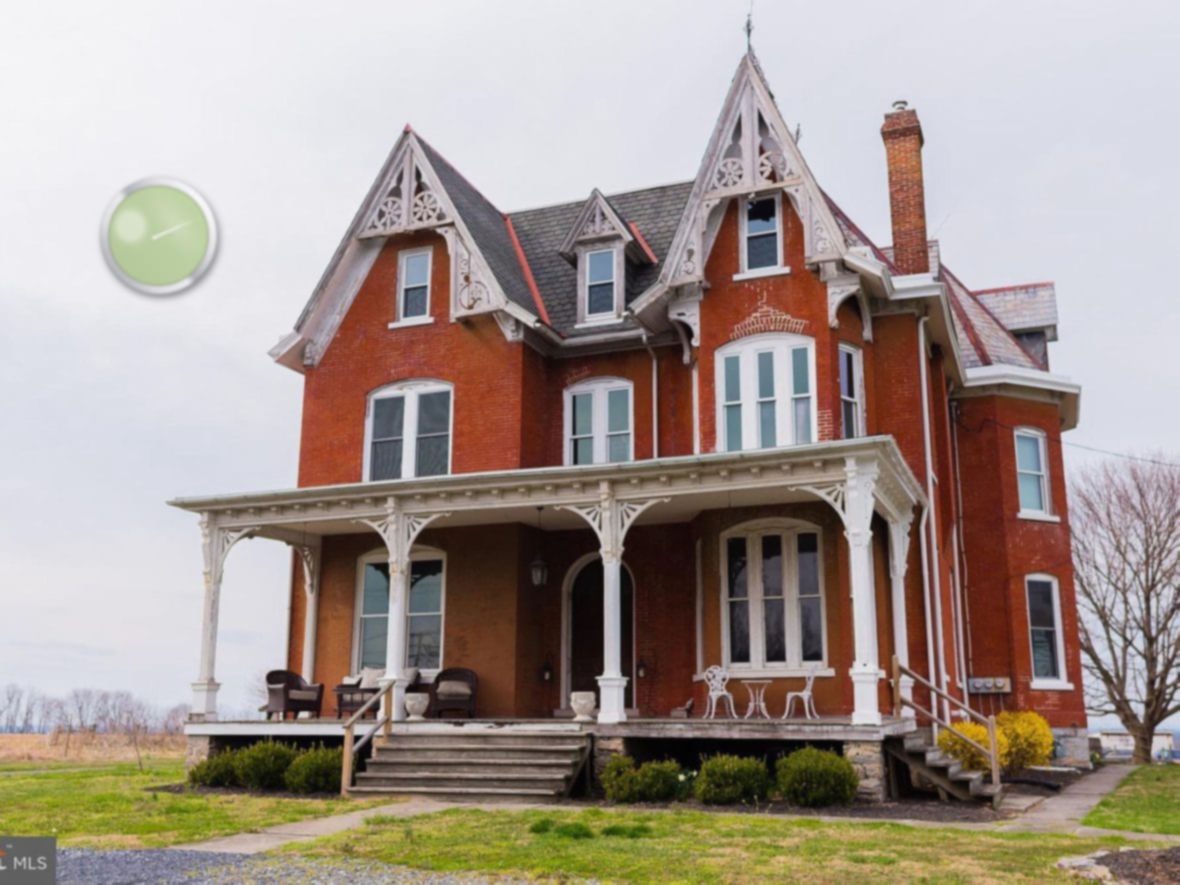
2:11
